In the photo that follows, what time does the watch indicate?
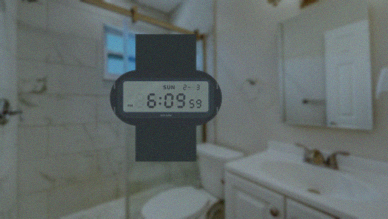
6:09:59
